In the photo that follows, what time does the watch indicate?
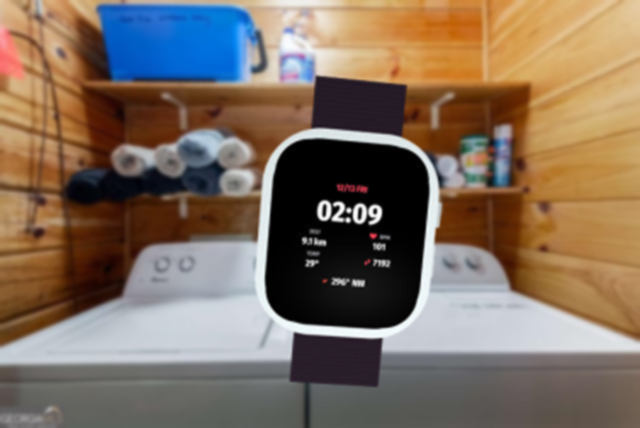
2:09
